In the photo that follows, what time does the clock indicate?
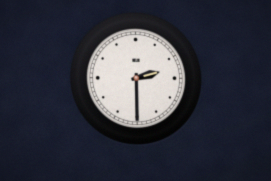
2:30
